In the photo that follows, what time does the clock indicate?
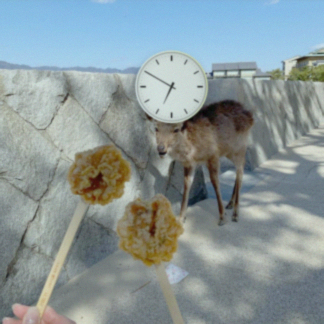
6:50
